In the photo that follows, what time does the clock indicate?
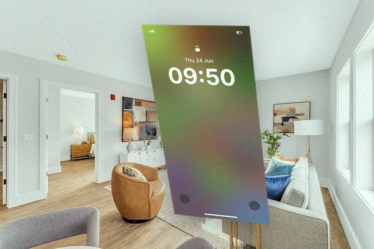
9:50
